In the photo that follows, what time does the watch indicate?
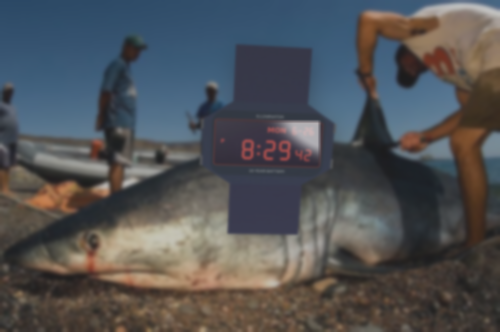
8:29:42
